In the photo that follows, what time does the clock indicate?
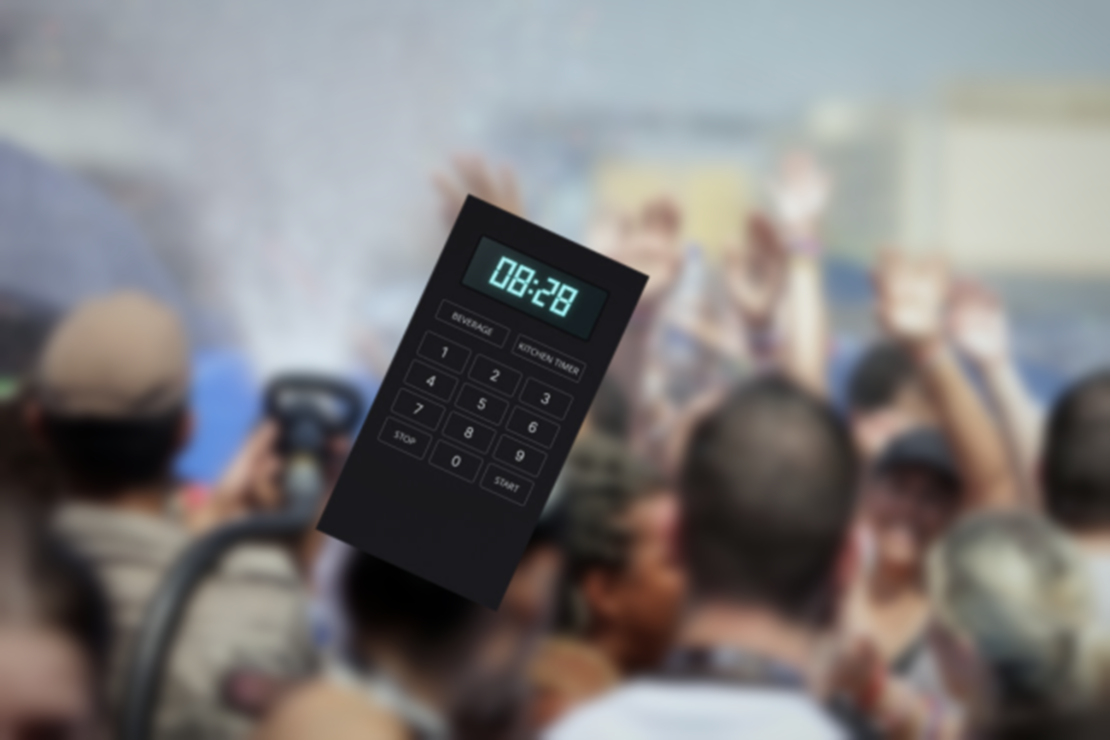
8:28
